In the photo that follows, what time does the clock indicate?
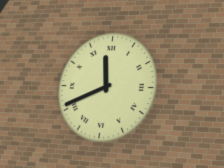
11:41
